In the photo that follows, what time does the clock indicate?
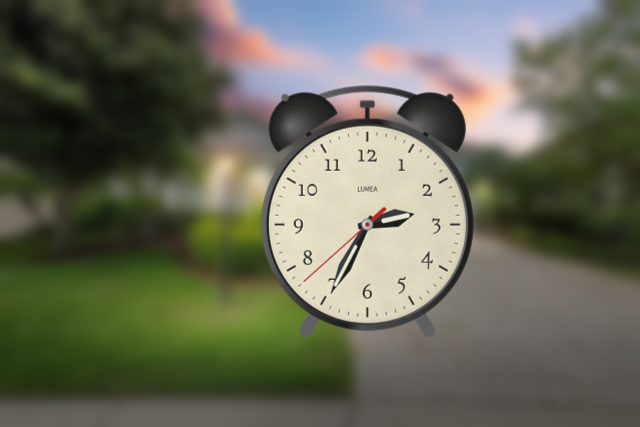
2:34:38
